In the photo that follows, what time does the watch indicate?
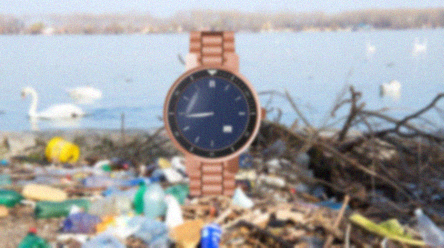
8:44
